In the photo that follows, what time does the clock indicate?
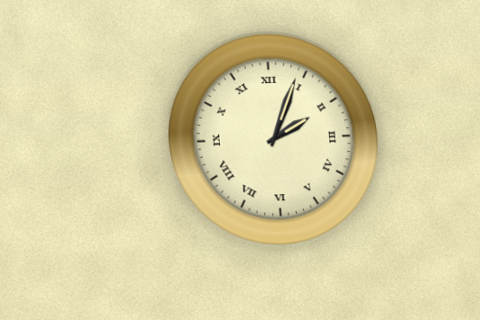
2:04
